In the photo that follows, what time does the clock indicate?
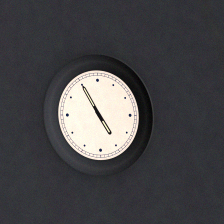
4:55
